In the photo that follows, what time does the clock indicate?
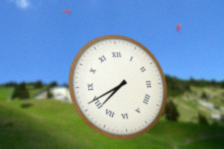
7:41
